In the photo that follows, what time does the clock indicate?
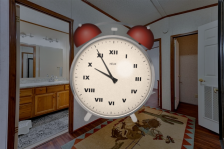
9:55
